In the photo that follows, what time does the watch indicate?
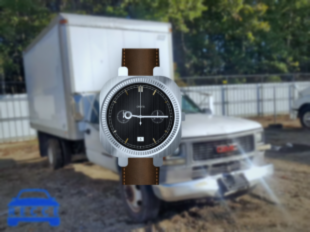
9:15
